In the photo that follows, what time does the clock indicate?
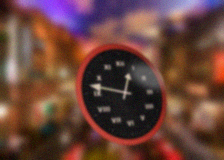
12:47
